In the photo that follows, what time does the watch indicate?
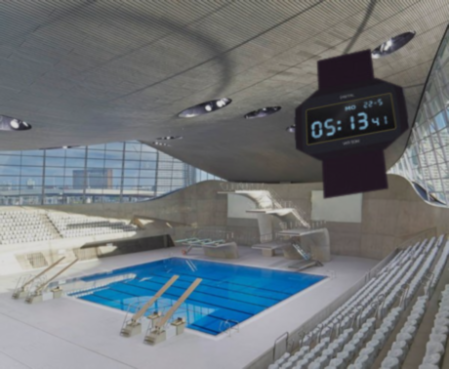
5:13:41
